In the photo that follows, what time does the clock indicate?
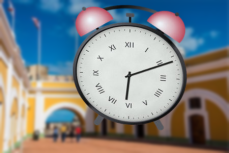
6:11
